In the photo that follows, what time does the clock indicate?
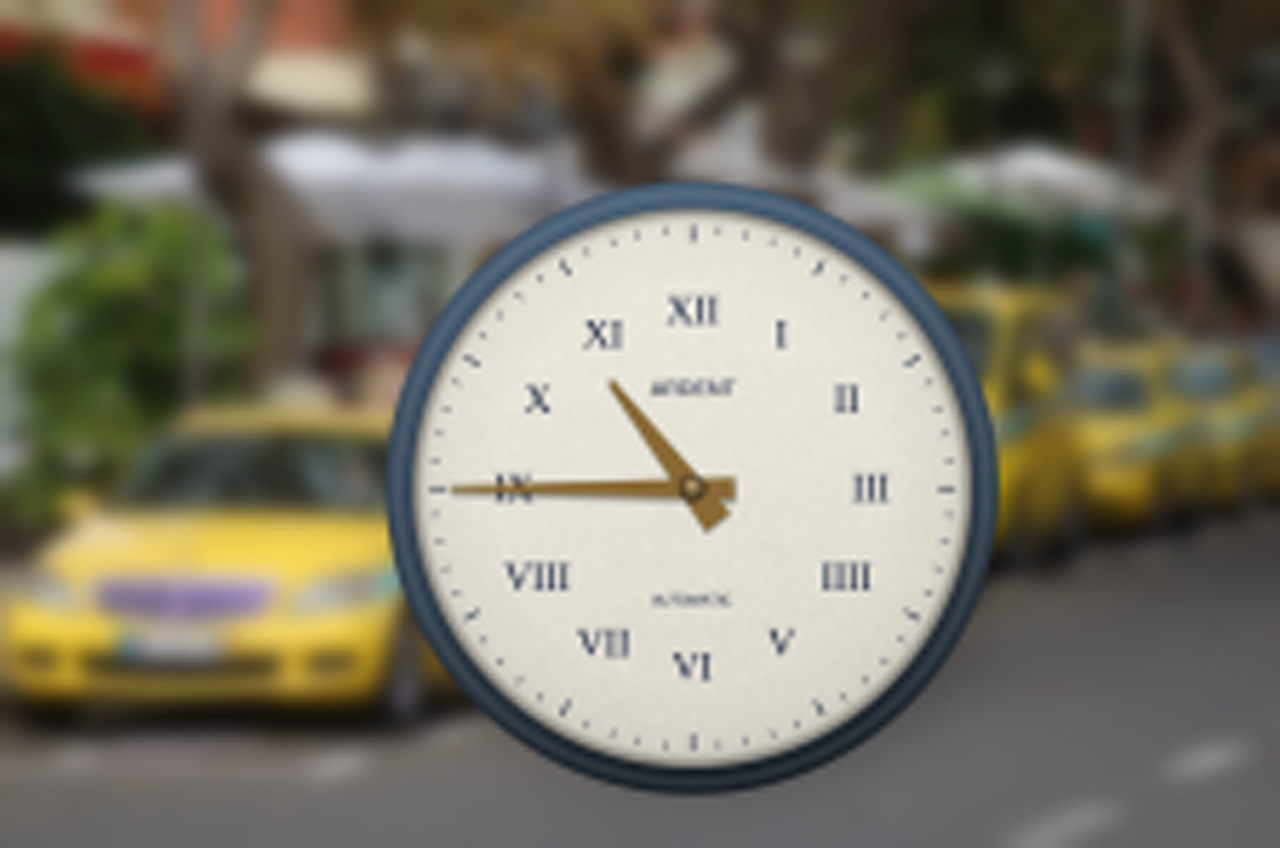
10:45
